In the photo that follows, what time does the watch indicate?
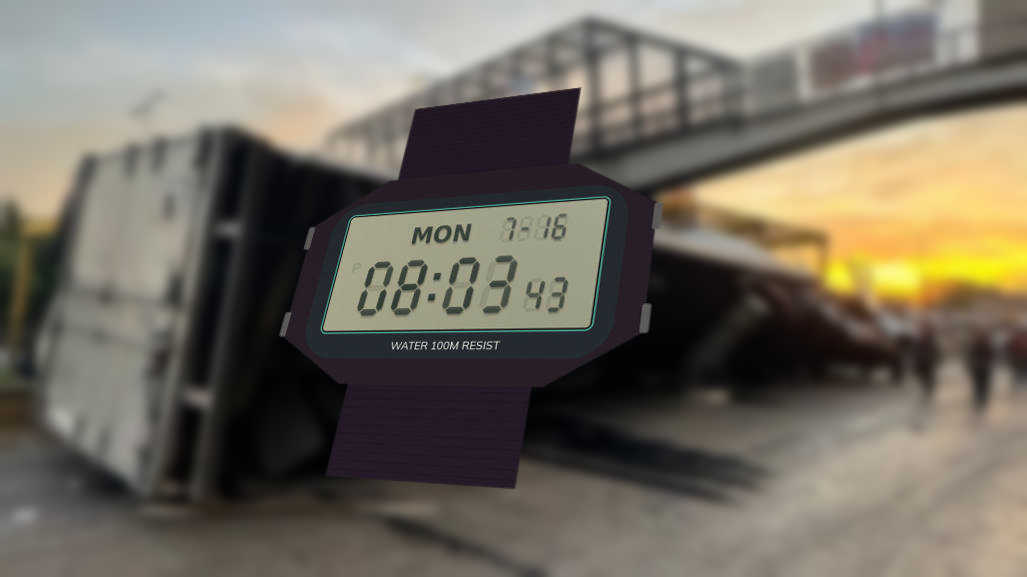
8:03:43
